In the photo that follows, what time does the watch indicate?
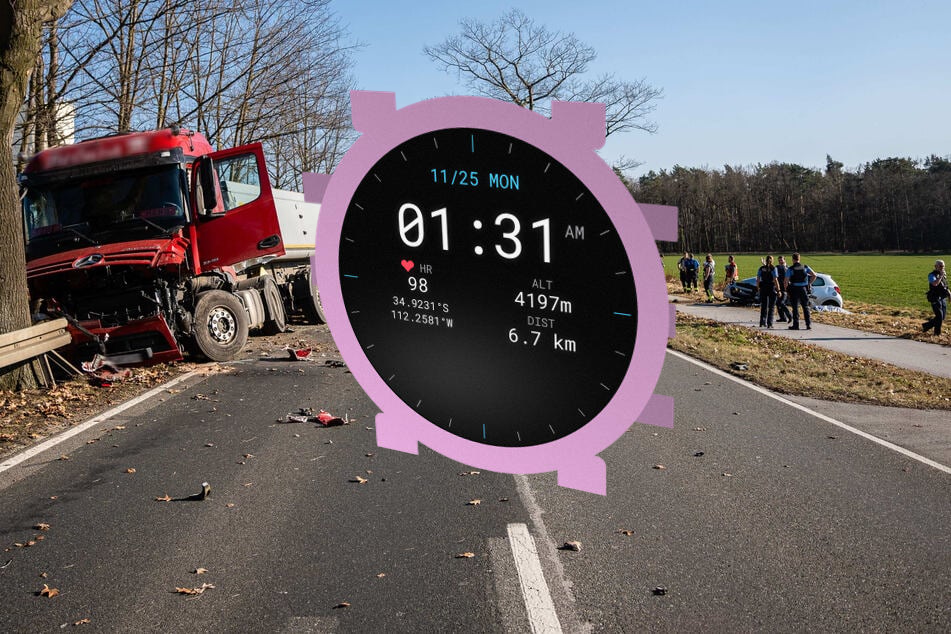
1:31
